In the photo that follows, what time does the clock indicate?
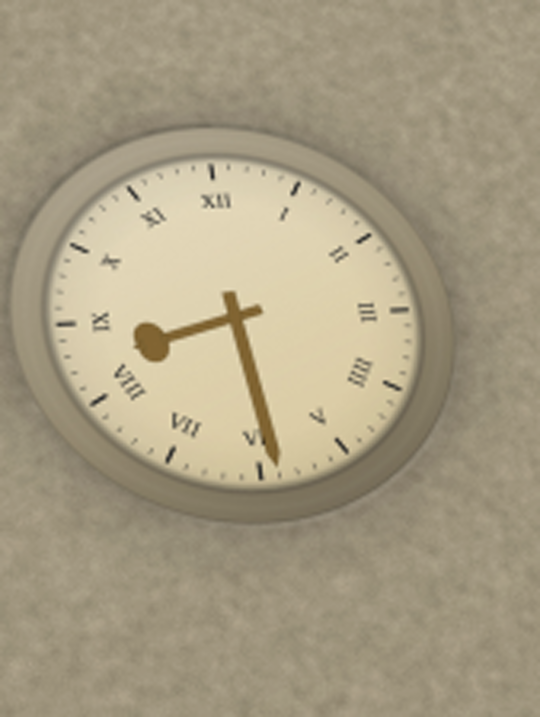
8:29
